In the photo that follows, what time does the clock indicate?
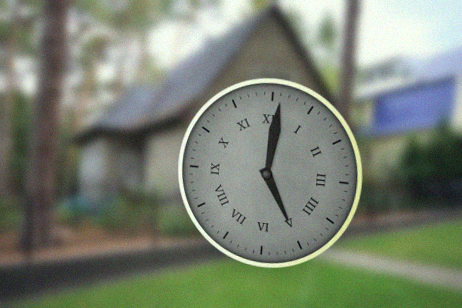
5:01
